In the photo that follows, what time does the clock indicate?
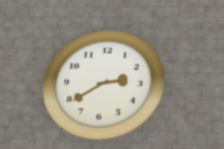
2:39
